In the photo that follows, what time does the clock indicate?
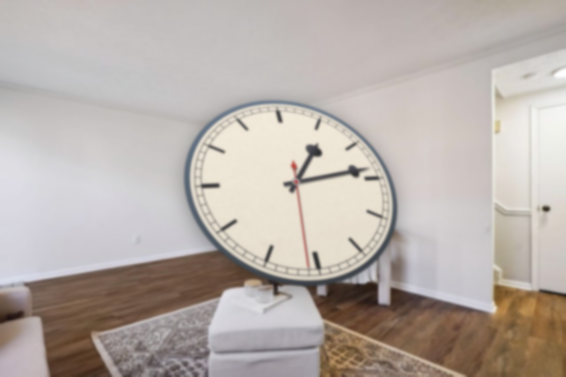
1:13:31
